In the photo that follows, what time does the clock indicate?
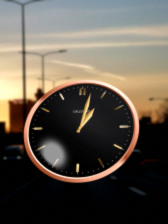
1:02
